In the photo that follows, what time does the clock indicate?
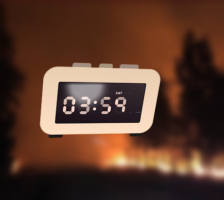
3:59
